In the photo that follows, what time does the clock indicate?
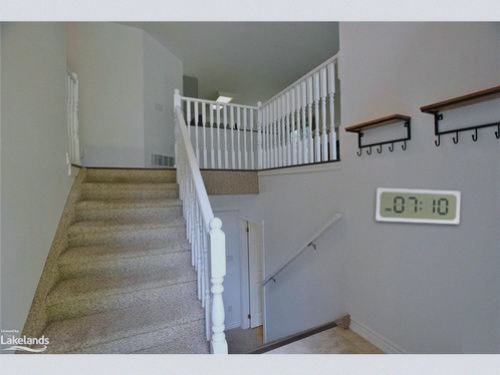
7:10
